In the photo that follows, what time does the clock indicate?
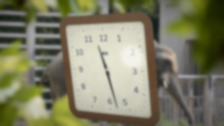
11:28
